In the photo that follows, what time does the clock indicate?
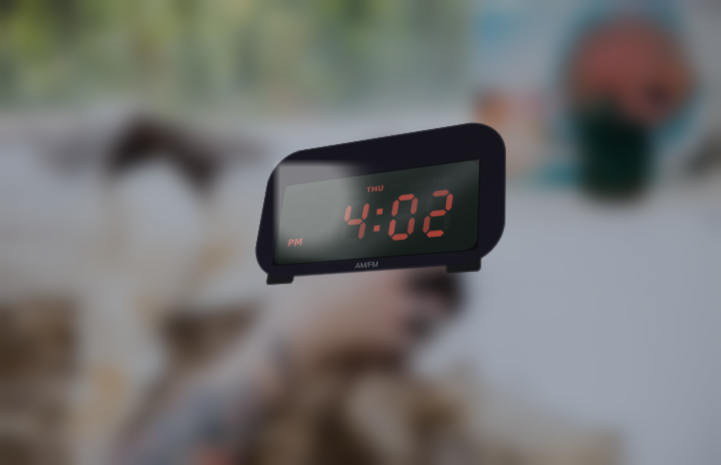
4:02
